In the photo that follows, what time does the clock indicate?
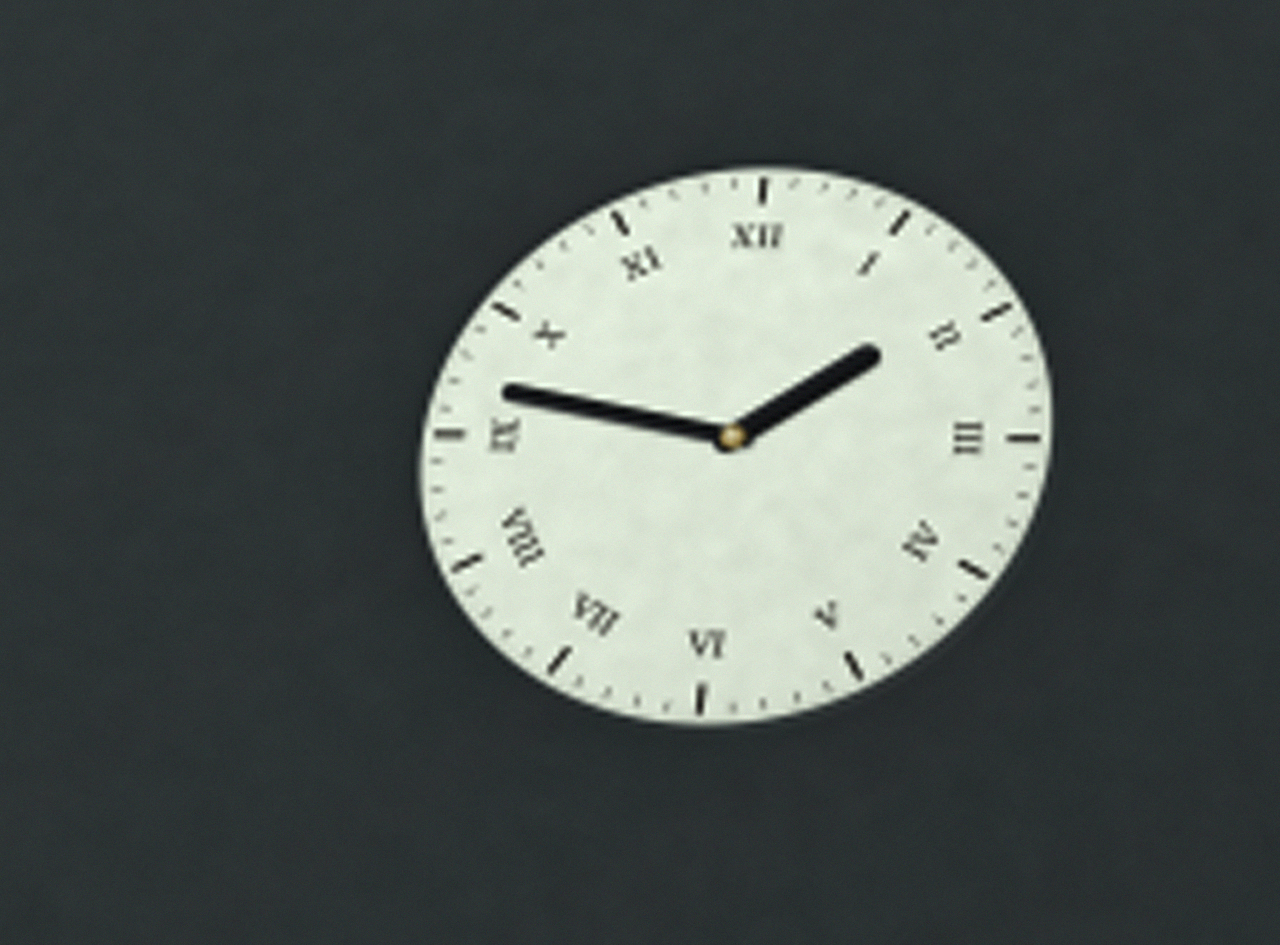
1:47
